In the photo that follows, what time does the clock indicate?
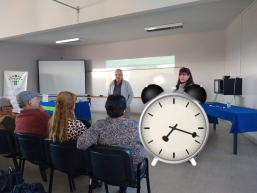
7:18
